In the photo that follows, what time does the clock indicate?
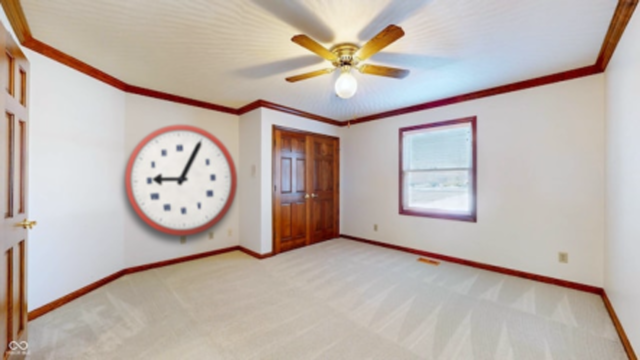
9:05
